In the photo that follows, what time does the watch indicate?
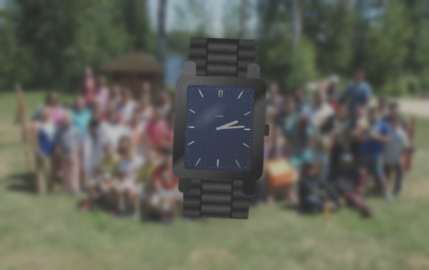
2:14
